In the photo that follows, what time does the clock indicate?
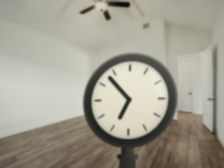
6:53
